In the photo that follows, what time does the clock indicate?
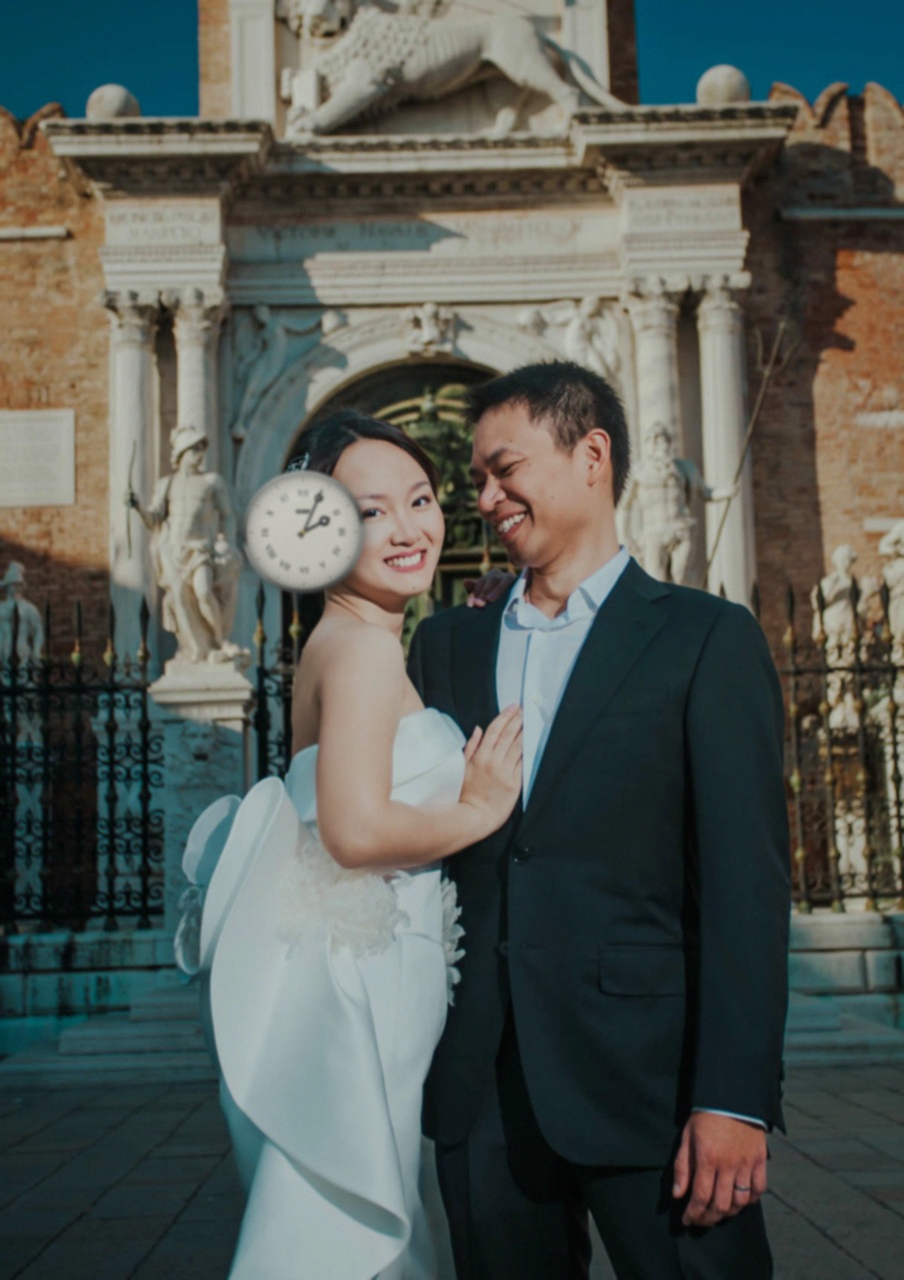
2:04
